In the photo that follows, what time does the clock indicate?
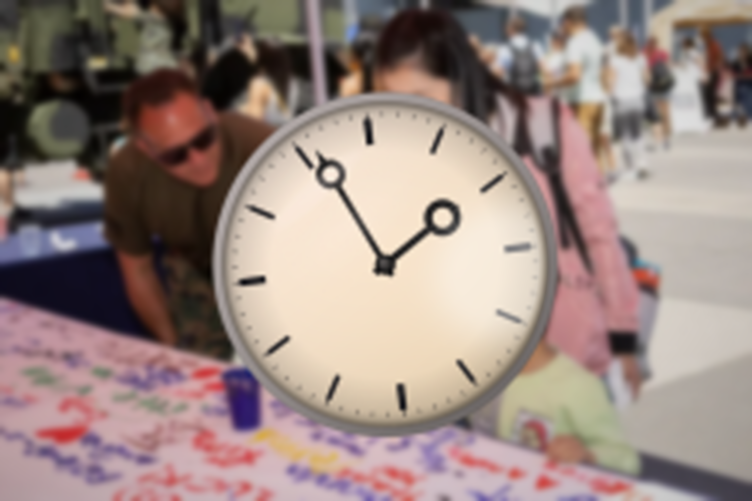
1:56
